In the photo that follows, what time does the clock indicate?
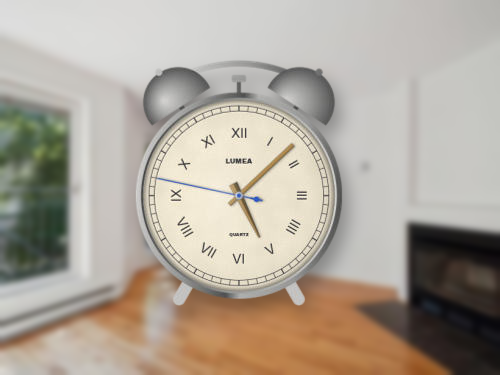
5:07:47
